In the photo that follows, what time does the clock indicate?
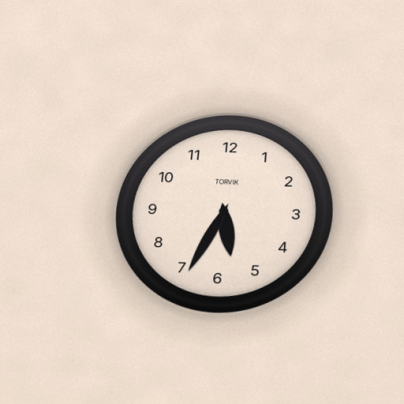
5:34
